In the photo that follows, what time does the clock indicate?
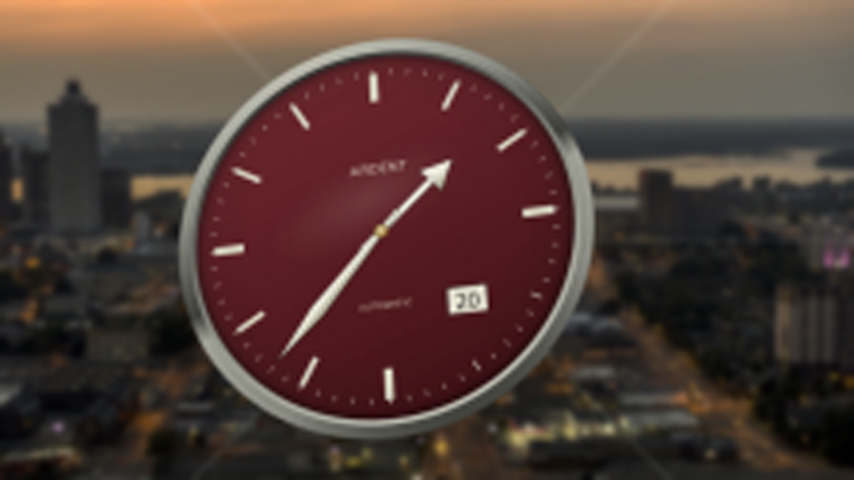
1:37
